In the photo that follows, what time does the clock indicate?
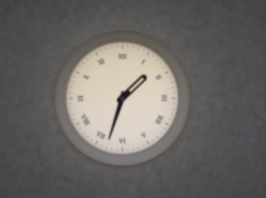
1:33
